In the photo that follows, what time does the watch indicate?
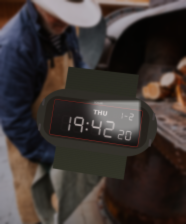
19:42:20
